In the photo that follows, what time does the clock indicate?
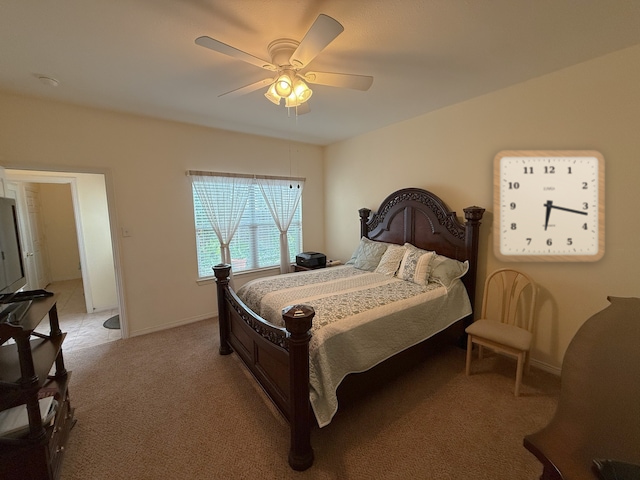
6:17
